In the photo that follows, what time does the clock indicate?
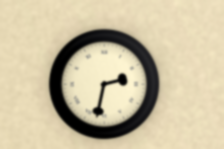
2:32
